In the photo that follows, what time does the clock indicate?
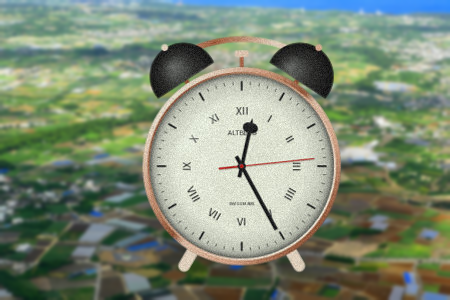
12:25:14
